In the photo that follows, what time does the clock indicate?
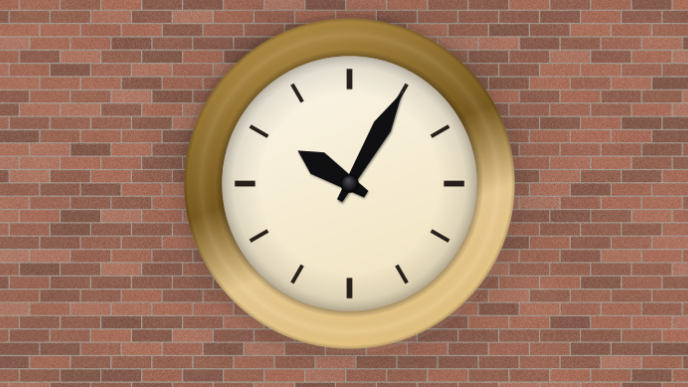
10:05
